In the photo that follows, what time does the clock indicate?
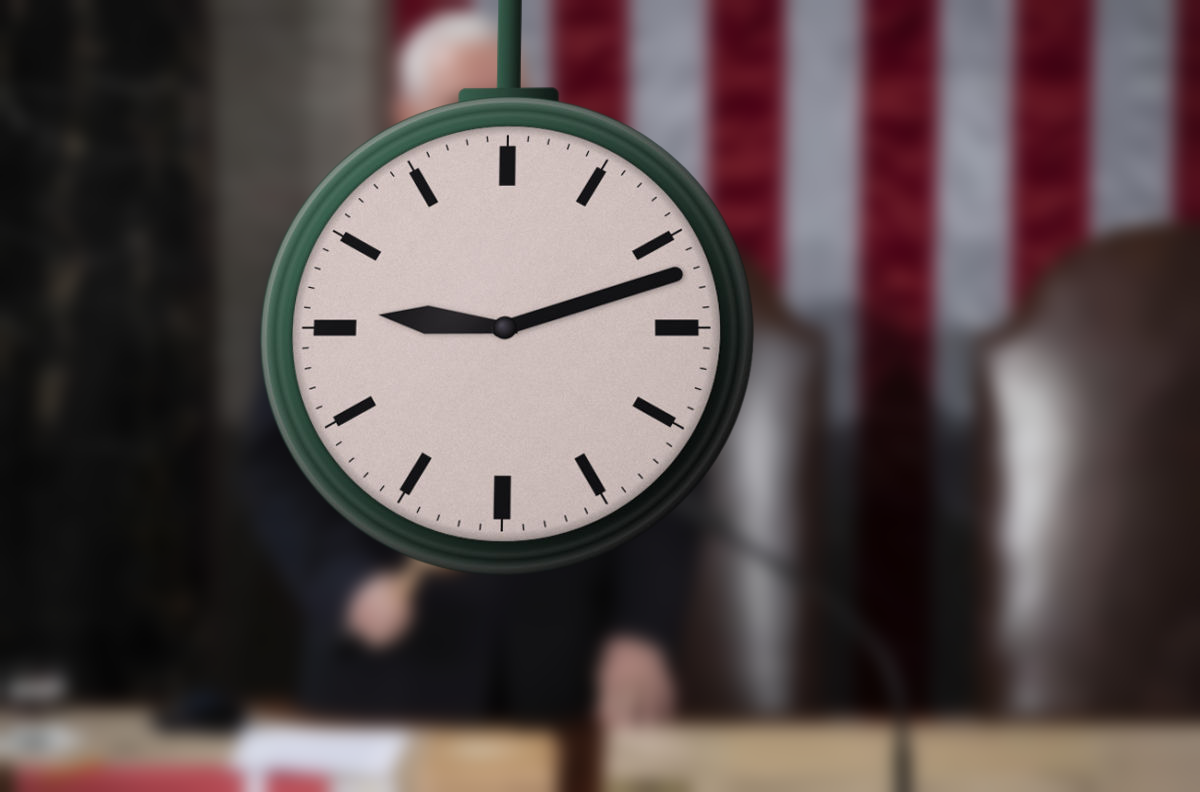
9:12
